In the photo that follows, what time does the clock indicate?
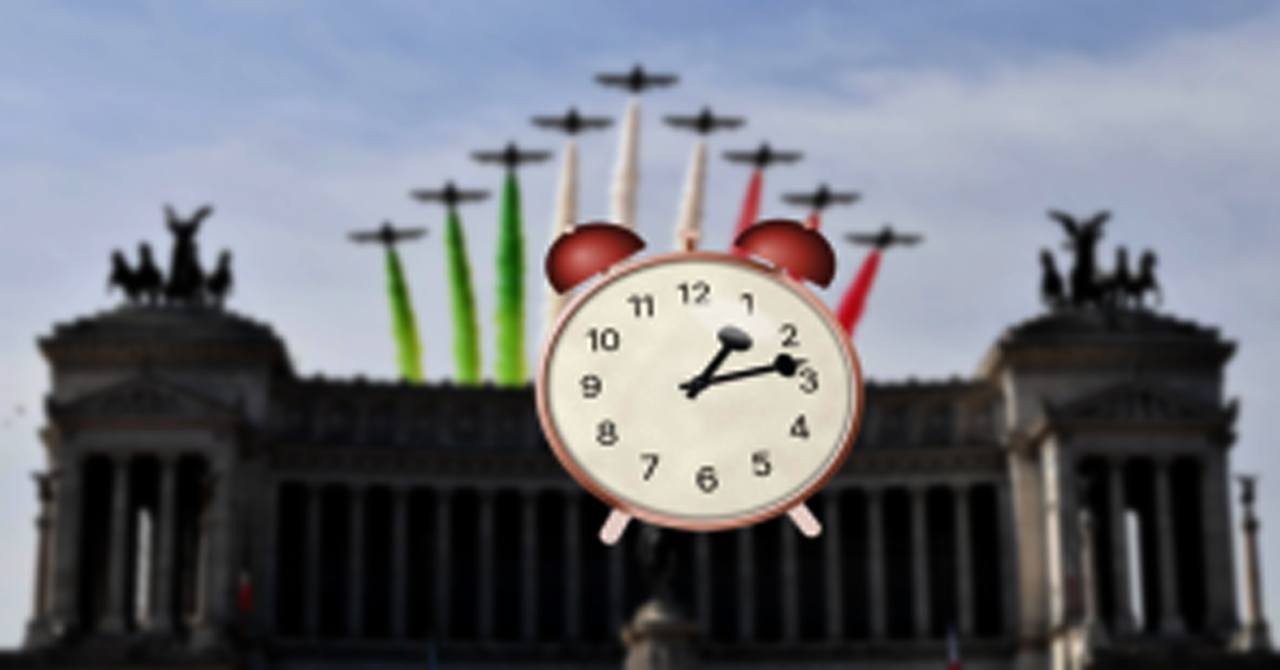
1:13
